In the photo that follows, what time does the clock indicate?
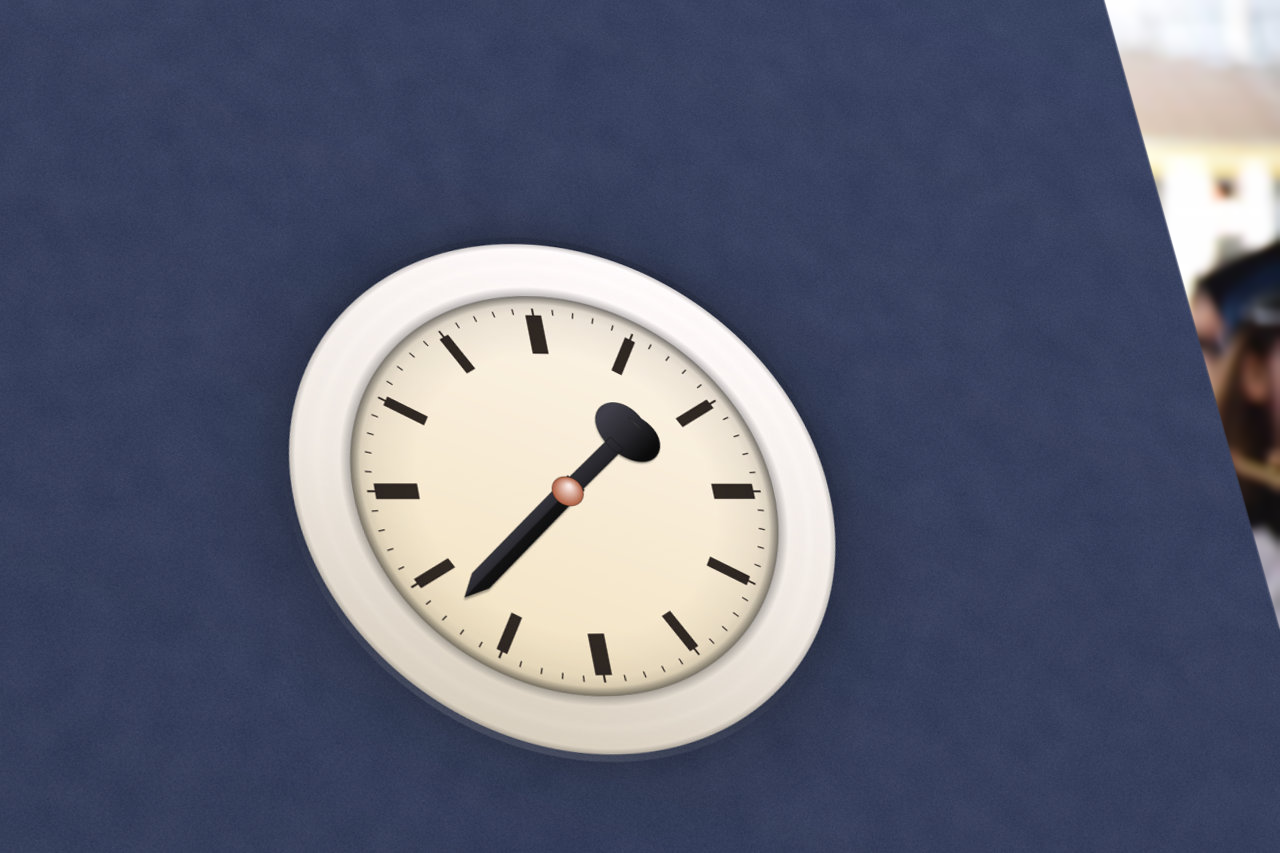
1:38
